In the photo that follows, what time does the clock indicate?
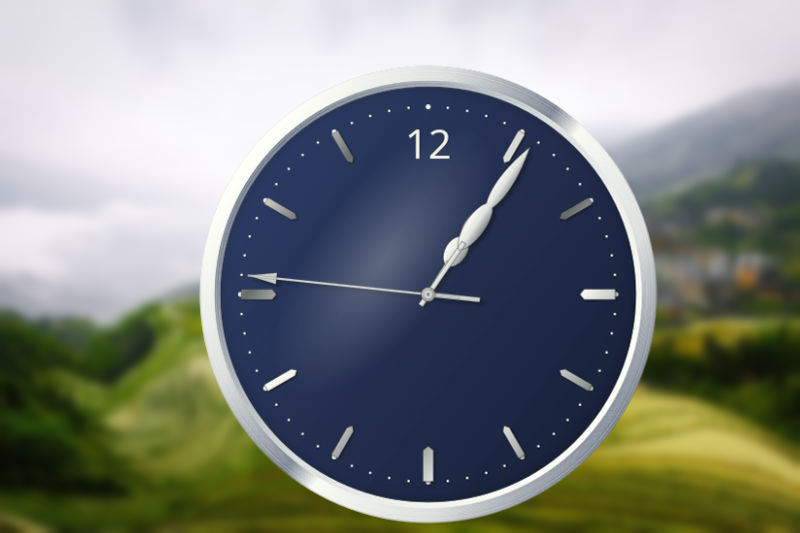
1:05:46
